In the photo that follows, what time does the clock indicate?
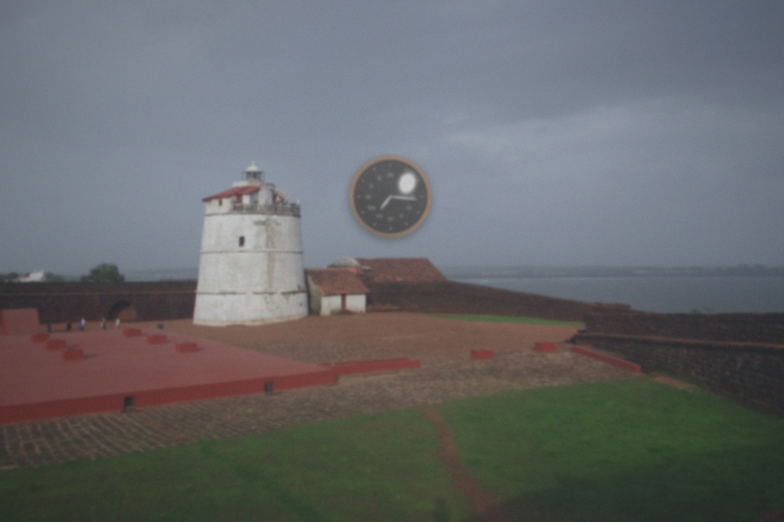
7:16
